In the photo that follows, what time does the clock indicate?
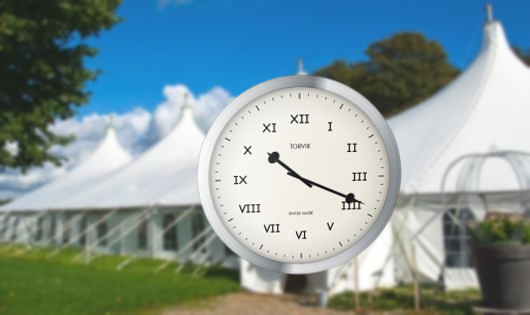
10:19
